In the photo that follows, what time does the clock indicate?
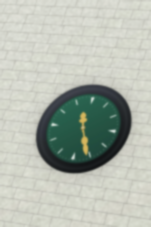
11:26
